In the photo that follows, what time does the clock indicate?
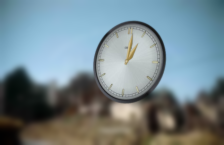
1:01
